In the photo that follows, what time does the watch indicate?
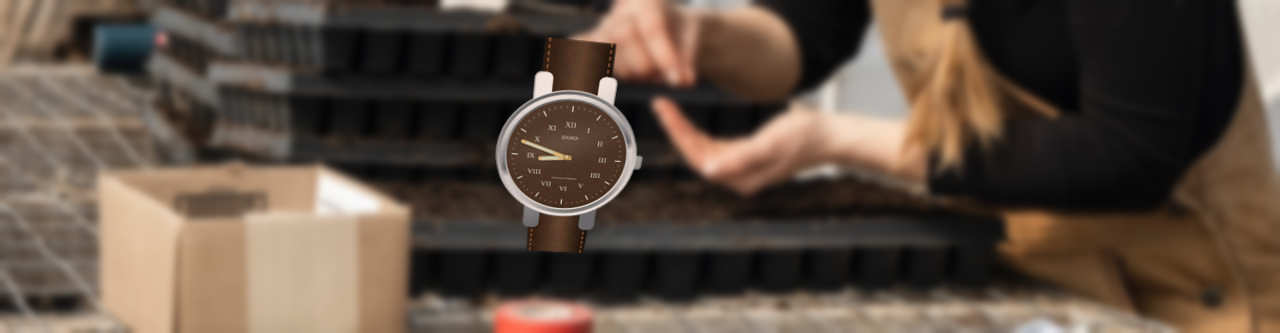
8:48
